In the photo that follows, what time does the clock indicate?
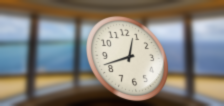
12:42
